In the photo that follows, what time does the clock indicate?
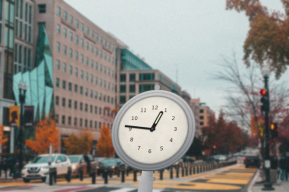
12:46
